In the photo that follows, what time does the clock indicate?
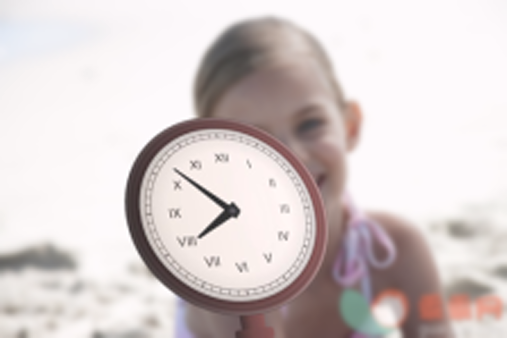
7:52
